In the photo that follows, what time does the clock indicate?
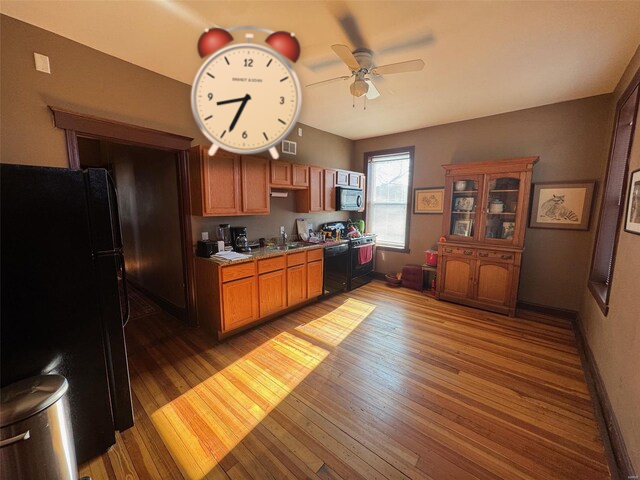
8:34
